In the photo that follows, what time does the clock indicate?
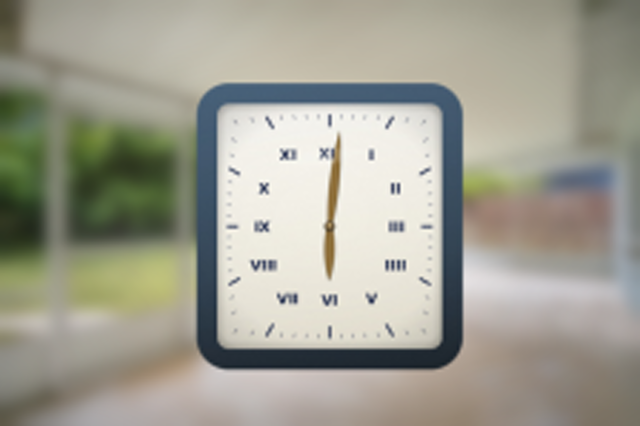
6:01
